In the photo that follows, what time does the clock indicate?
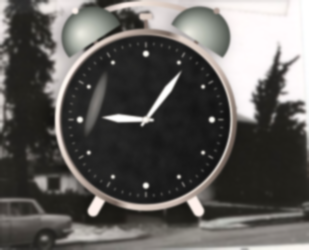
9:06
